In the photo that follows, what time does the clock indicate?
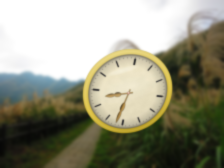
8:32
